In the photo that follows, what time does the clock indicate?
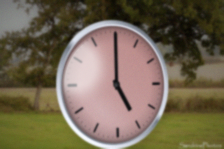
5:00
